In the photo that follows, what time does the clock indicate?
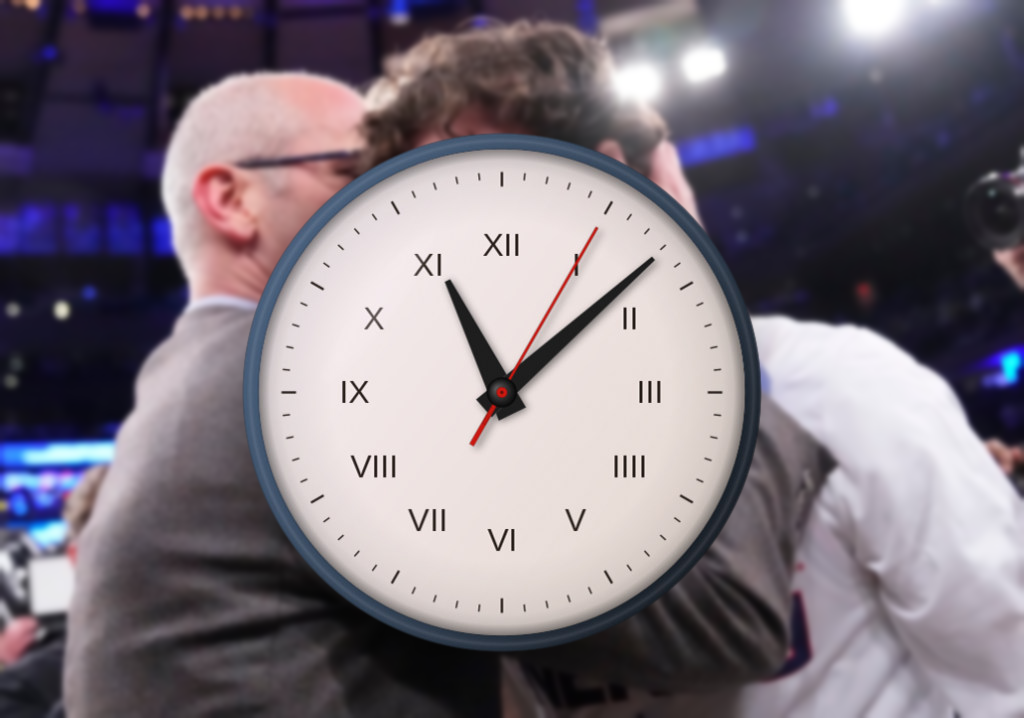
11:08:05
